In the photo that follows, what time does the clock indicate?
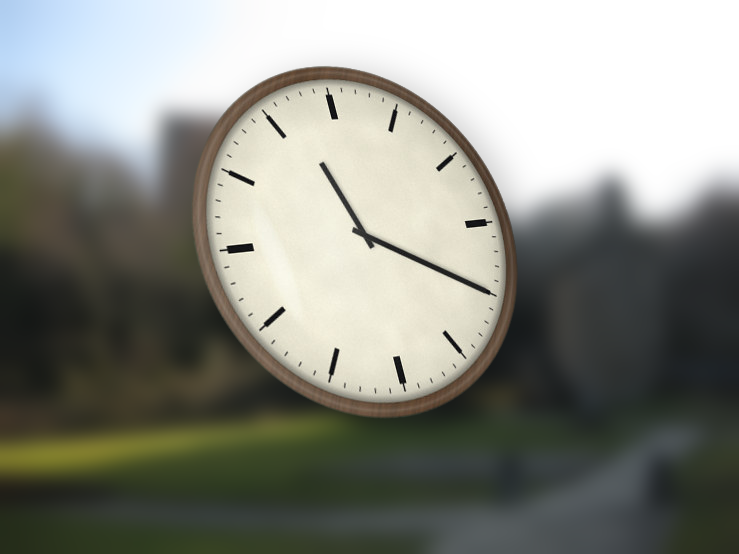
11:20
